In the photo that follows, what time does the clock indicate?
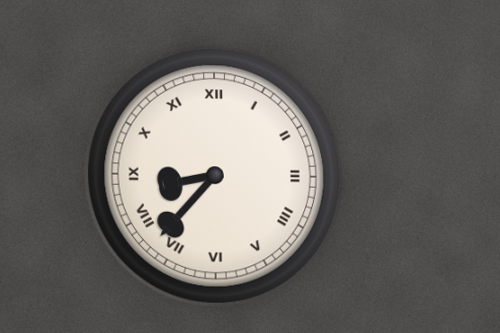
8:37
